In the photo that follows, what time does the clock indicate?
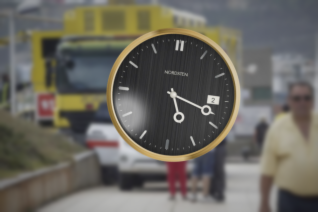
5:18
